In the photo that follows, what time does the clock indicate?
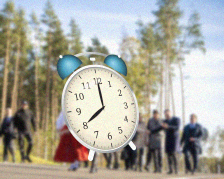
8:00
